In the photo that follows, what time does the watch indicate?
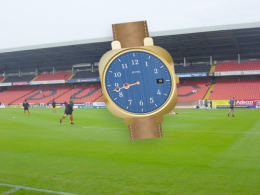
8:43
